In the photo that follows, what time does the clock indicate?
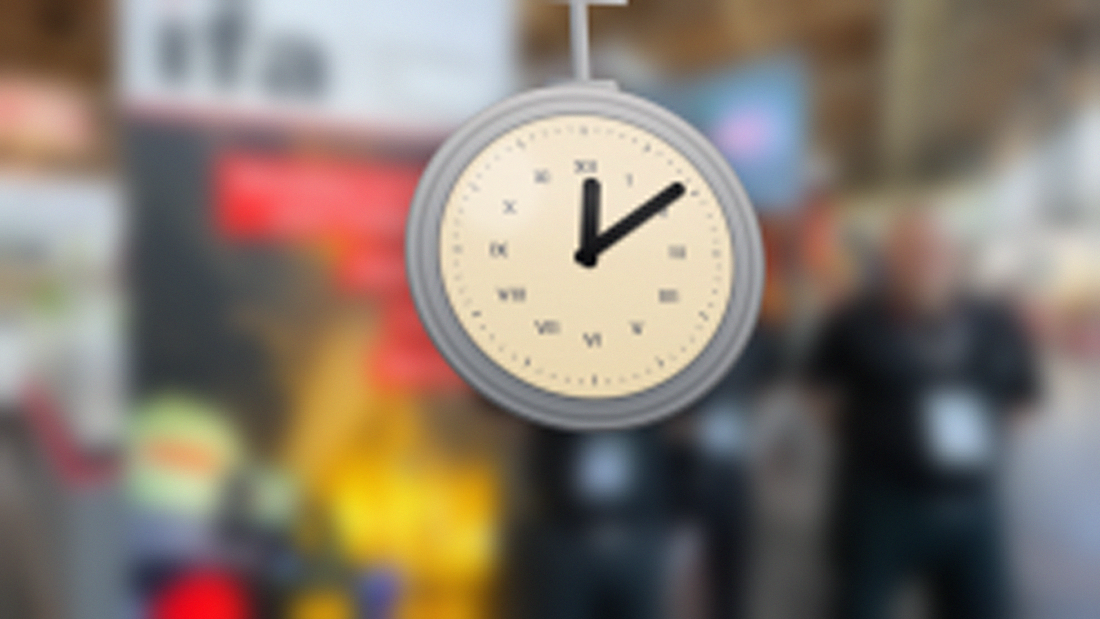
12:09
